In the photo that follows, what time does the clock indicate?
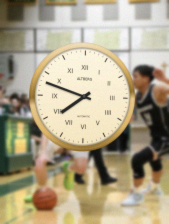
7:48
